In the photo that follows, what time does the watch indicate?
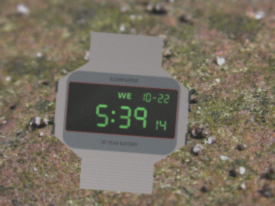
5:39:14
